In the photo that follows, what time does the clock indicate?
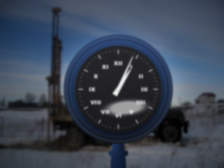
1:04
